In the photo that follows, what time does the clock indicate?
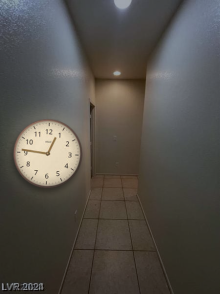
12:46
